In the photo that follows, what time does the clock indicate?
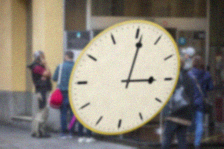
3:01
